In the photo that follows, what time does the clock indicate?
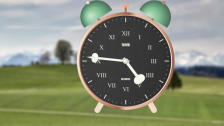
4:46
